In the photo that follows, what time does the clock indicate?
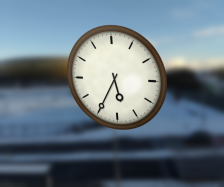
5:35
